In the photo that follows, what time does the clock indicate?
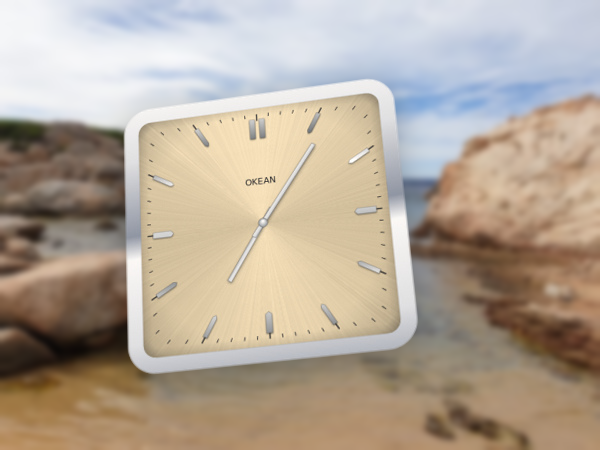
7:06
